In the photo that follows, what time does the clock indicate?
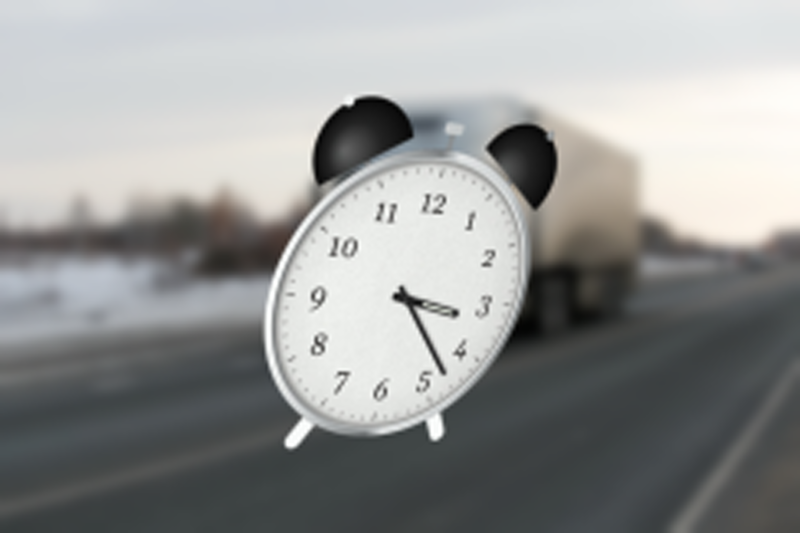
3:23
